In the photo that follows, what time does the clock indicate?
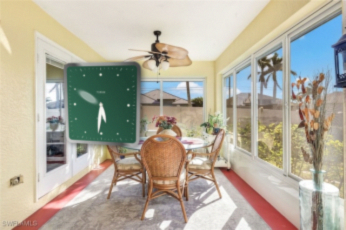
5:31
